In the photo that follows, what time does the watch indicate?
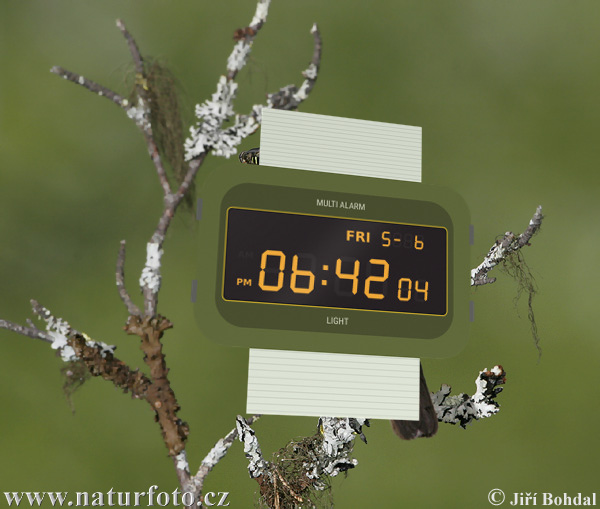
6:42:04
